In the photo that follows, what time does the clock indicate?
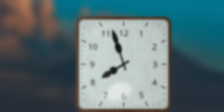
7:57
